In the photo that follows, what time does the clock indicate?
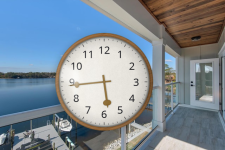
5:44
